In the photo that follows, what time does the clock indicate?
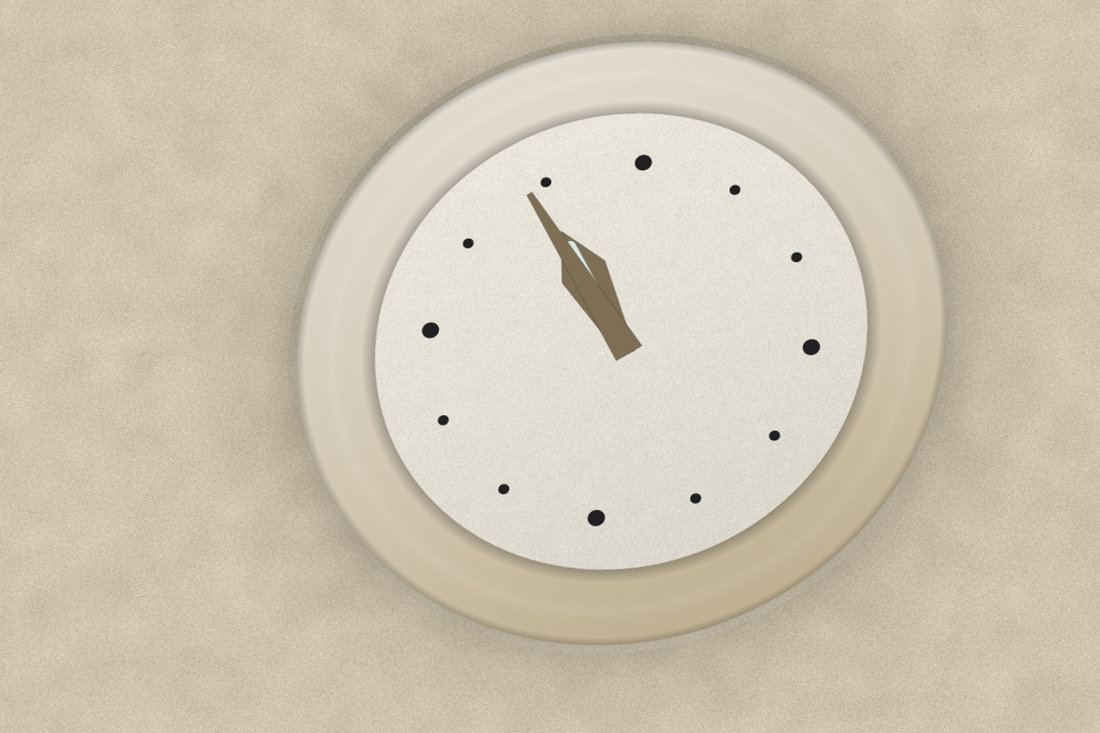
10:54
